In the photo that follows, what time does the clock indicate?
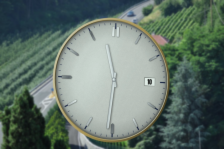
11:31
